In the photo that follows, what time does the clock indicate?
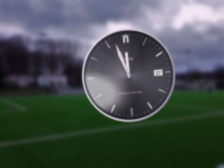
11:57
